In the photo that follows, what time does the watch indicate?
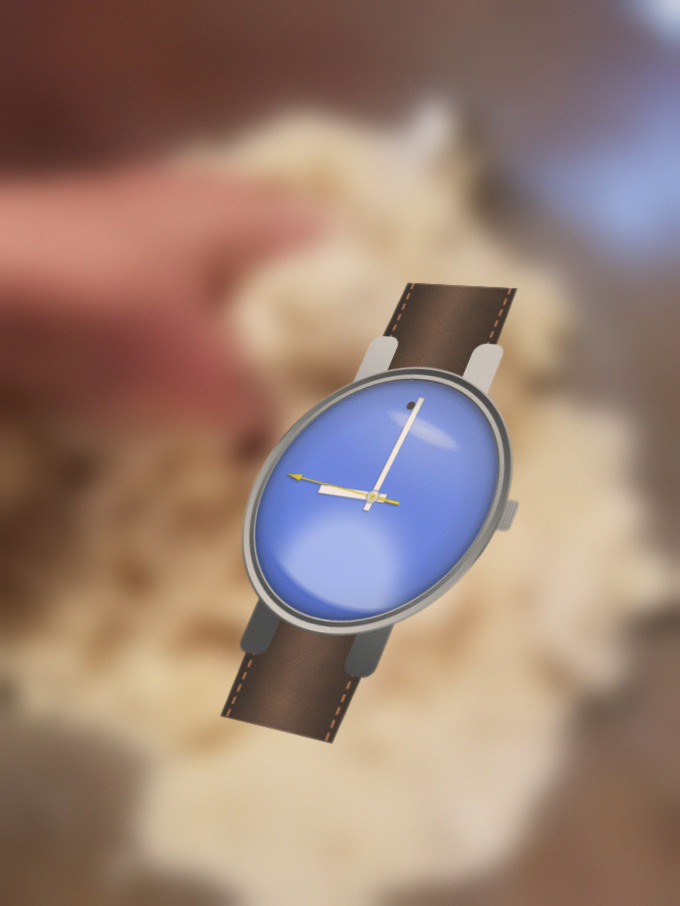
9:00:46
